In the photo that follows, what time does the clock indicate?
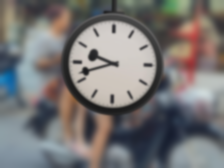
9:42
